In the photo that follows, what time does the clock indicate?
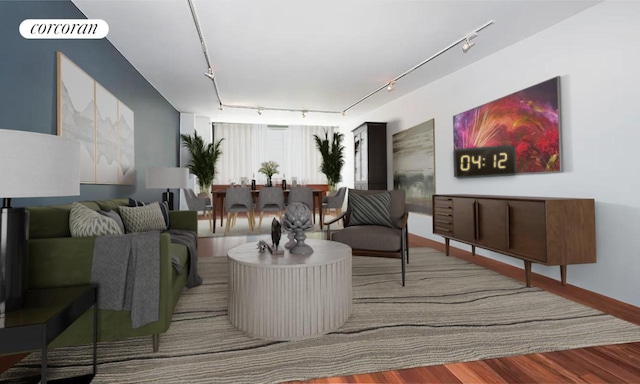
4:12
